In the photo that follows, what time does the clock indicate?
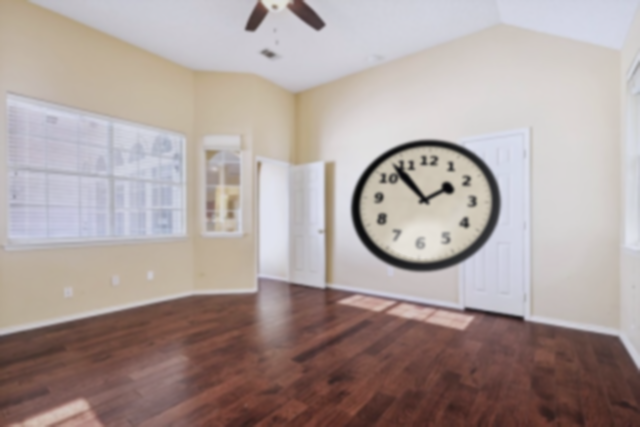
1:53
